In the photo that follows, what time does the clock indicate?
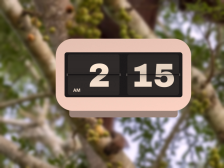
2:15
